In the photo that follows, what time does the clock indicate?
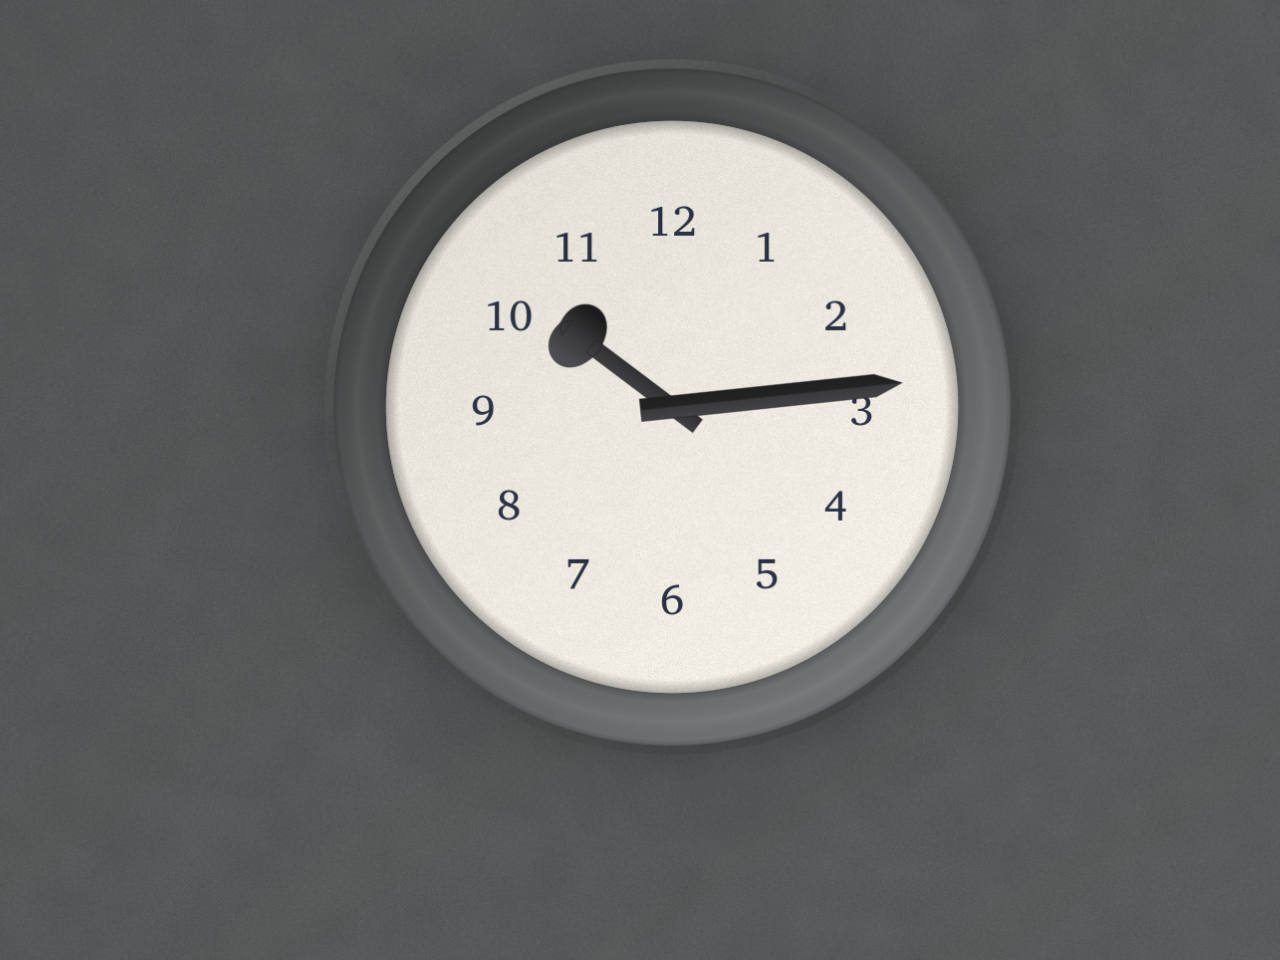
10:14
